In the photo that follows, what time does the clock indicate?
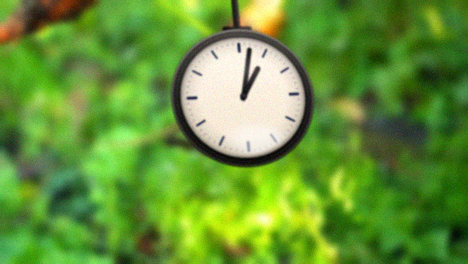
1:02
